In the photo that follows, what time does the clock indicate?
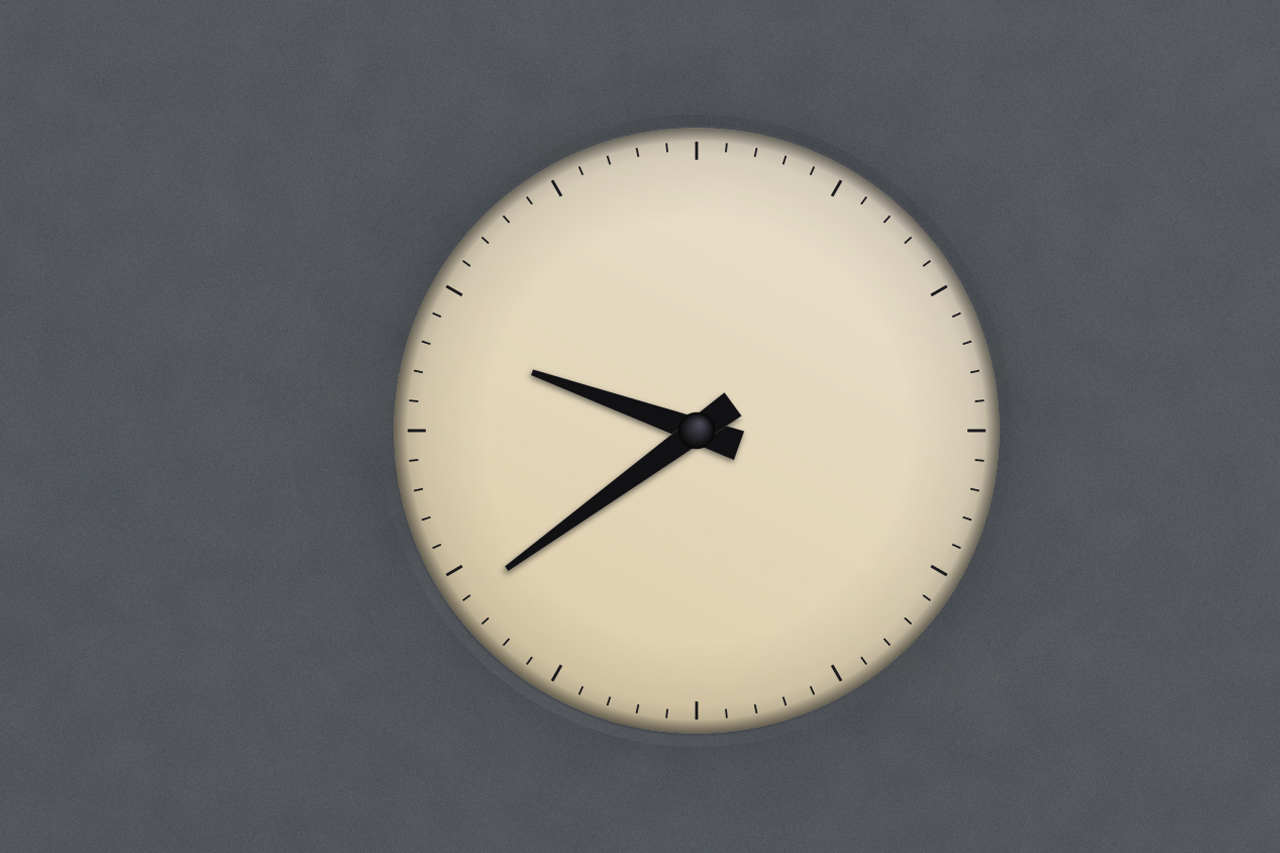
9:39
